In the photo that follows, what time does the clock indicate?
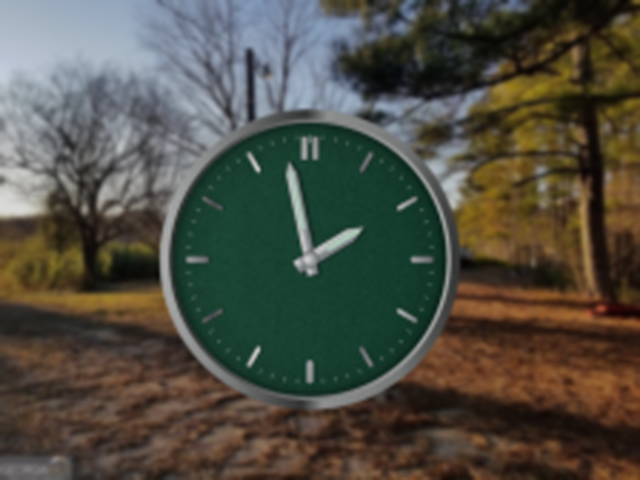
1:58
